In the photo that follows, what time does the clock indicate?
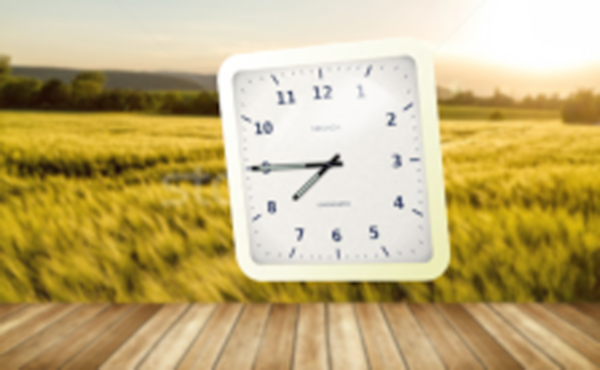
7:45
